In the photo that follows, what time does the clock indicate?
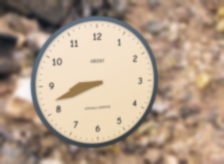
8:42
